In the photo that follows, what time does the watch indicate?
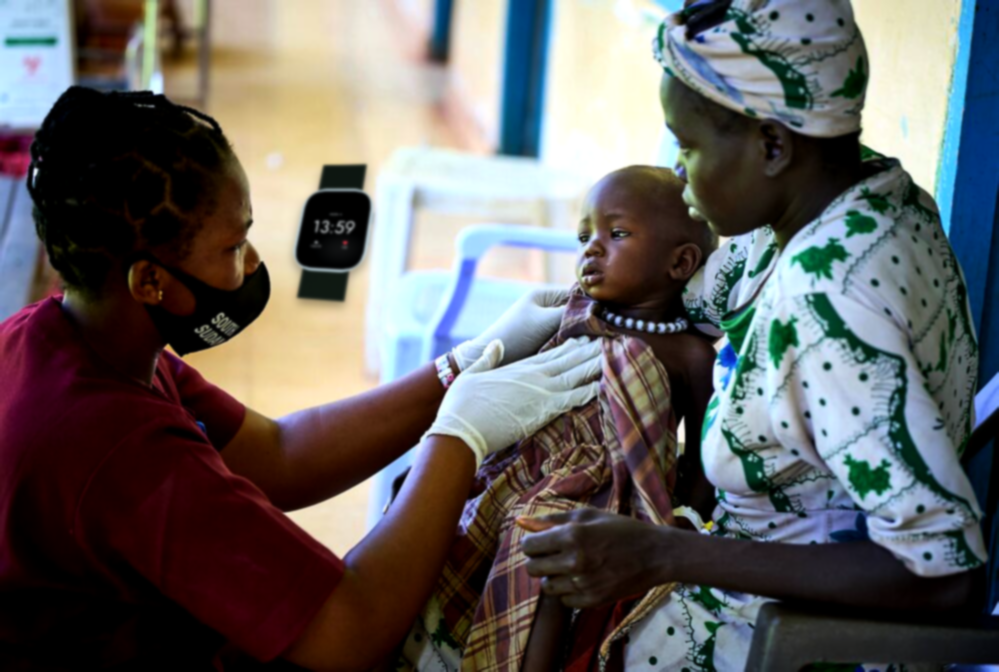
13:59
